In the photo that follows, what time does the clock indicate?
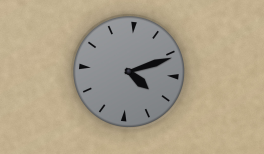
4:11
